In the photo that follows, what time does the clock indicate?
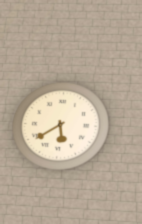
5:39
